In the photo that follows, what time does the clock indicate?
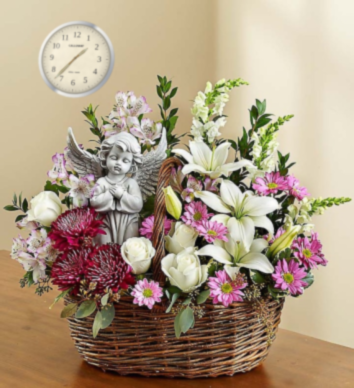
1:37
